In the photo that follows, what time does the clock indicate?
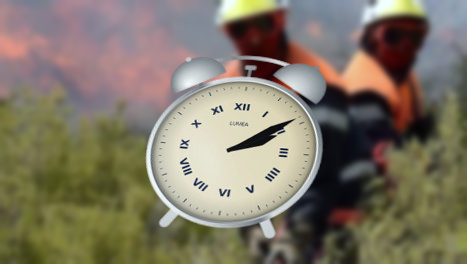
2:09
